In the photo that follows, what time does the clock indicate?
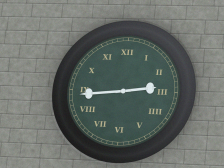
2:44
